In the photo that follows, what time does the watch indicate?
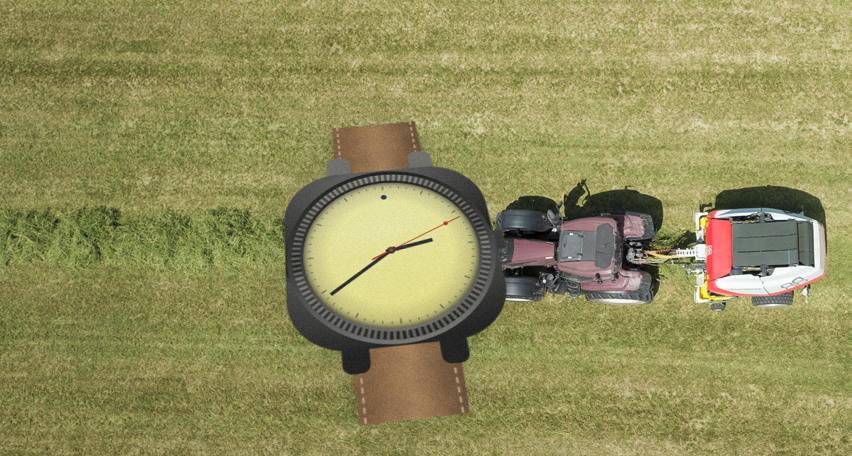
2:39:11
